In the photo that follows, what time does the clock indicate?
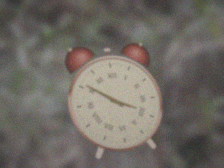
3:51
